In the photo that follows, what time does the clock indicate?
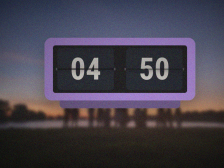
4:50
